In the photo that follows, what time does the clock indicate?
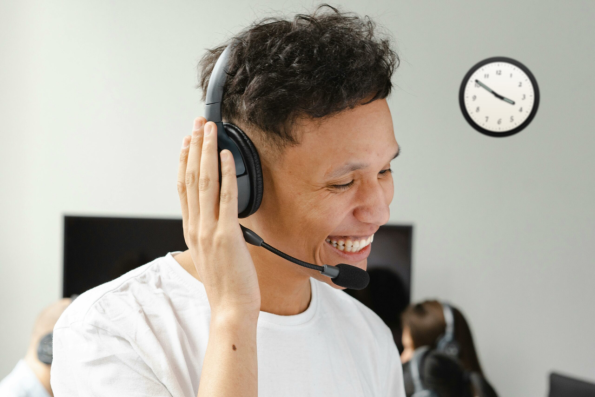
3:51
